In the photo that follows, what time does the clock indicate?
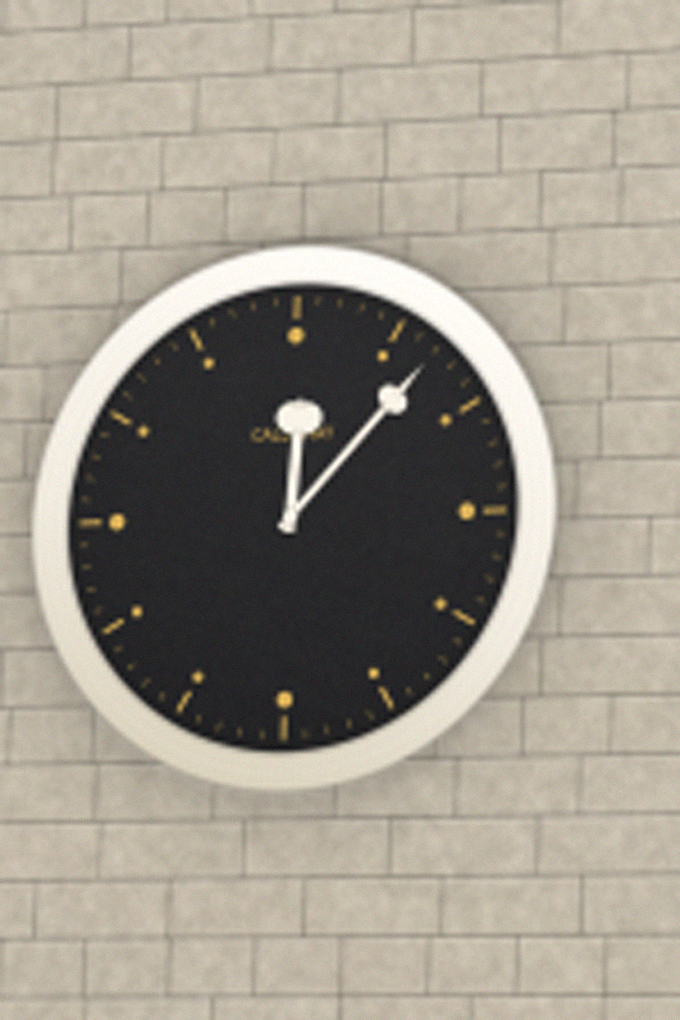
12:07
